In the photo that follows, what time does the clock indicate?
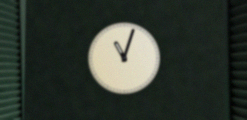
11:03
